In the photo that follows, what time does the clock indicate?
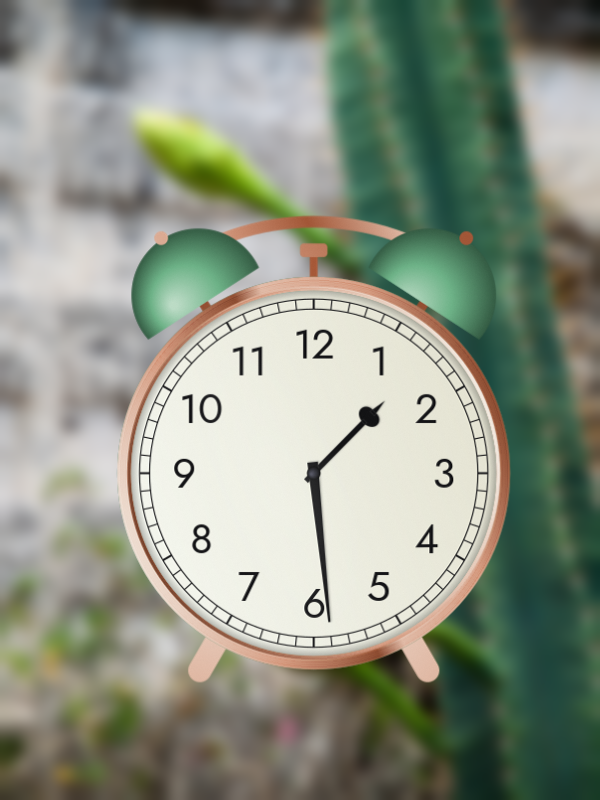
1:29
